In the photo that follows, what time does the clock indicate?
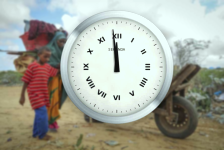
11:59
